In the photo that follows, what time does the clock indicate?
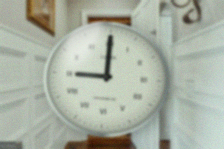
9:00
